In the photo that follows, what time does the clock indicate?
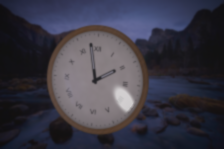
1:58
